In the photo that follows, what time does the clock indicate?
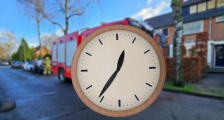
12:36
